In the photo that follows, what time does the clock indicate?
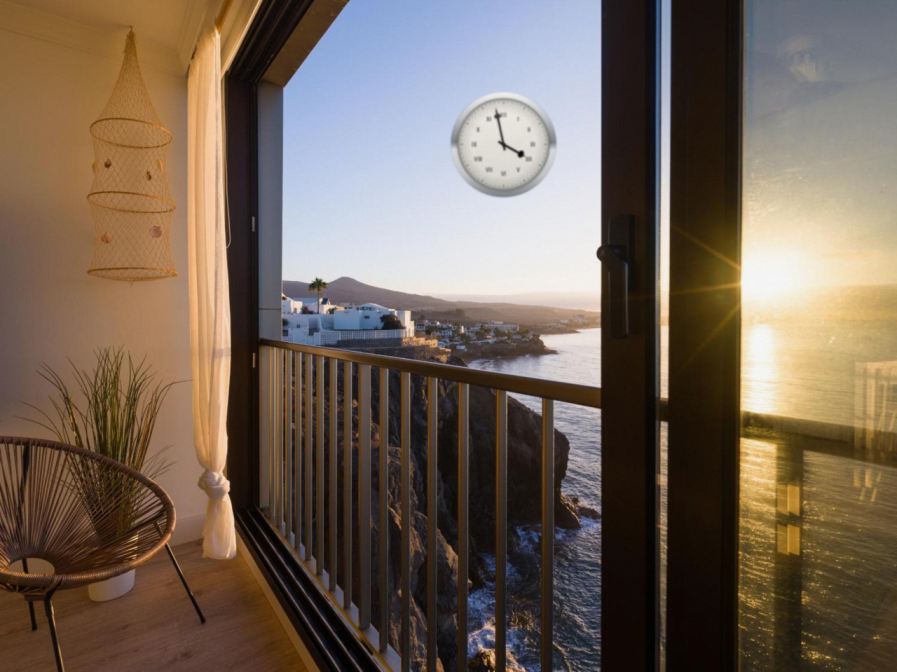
3:58
